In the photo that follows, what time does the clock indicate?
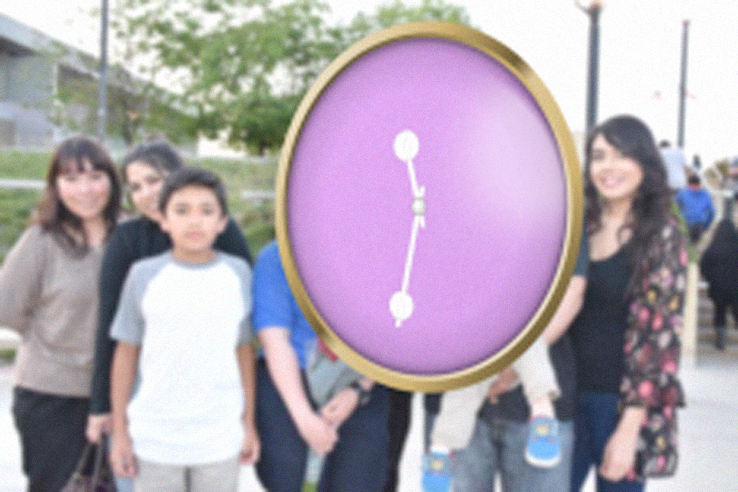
11:32
